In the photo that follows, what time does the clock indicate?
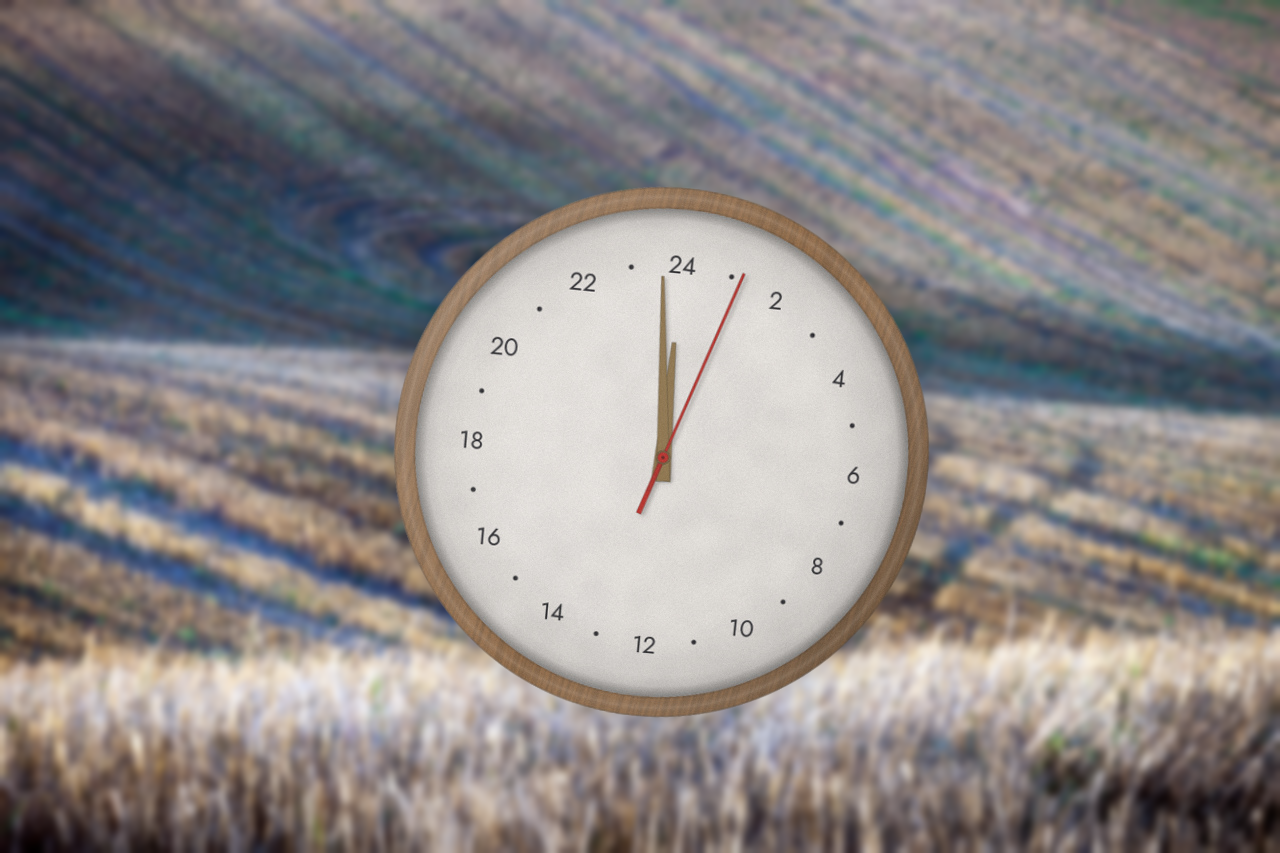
23:59:03
